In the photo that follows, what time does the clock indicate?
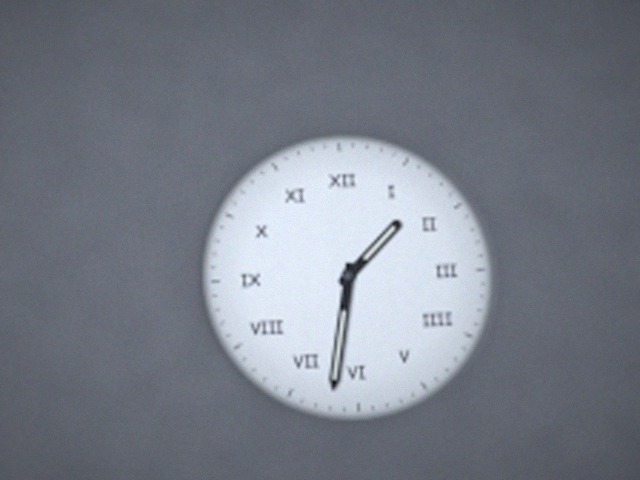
1:32
